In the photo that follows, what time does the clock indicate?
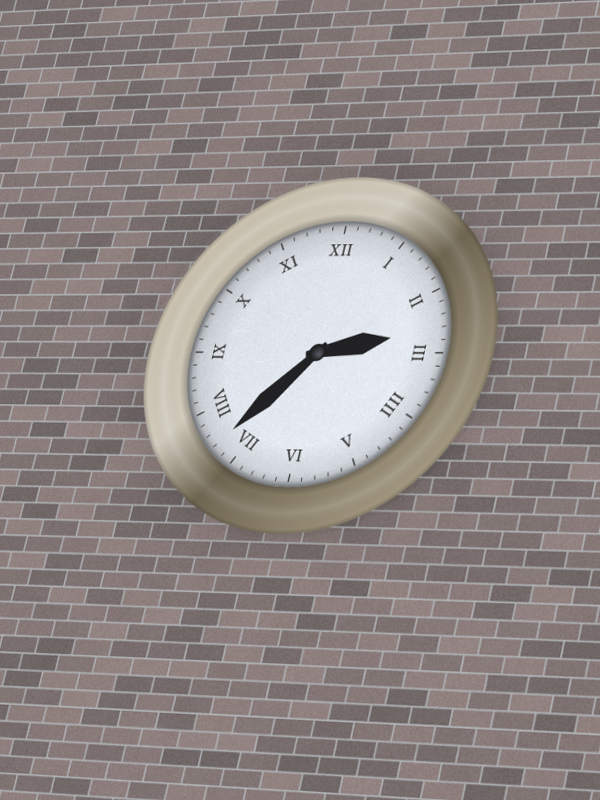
2:37
